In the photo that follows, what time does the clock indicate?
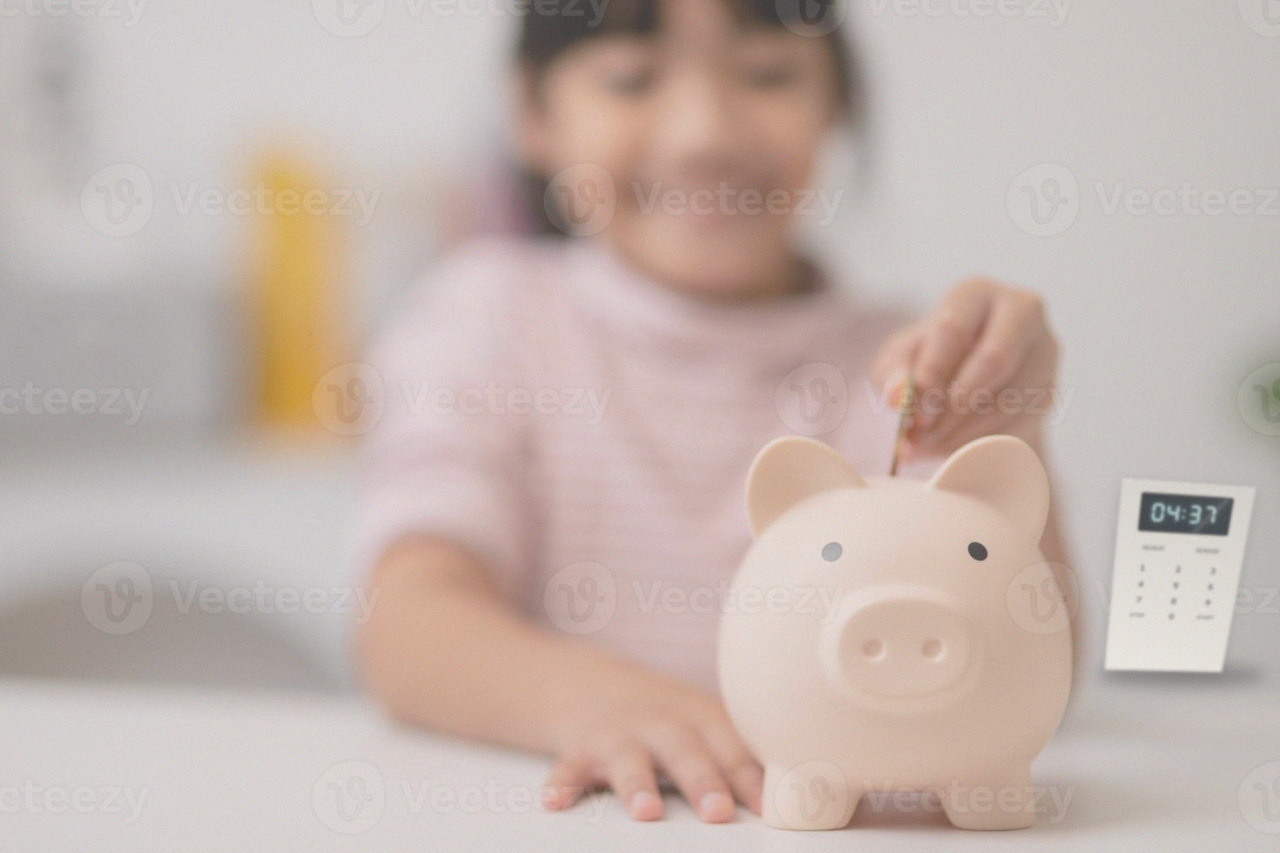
4:37
